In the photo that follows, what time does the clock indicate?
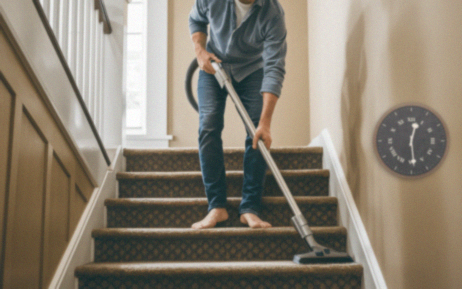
12:29
